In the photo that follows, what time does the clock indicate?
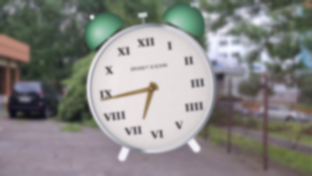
6:44
